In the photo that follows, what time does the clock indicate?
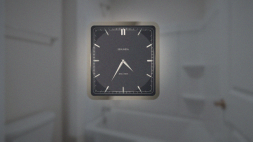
4:35
